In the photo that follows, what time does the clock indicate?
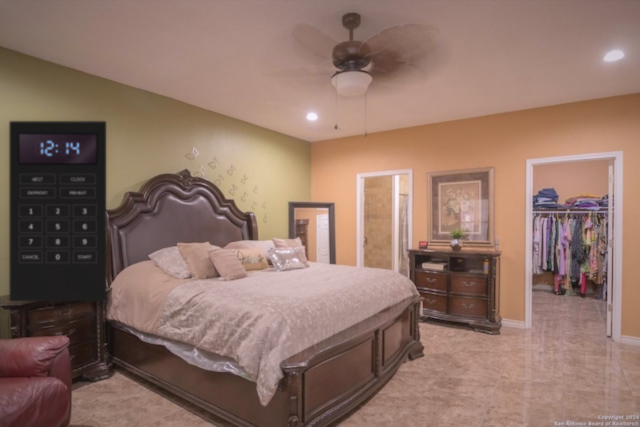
12:14
